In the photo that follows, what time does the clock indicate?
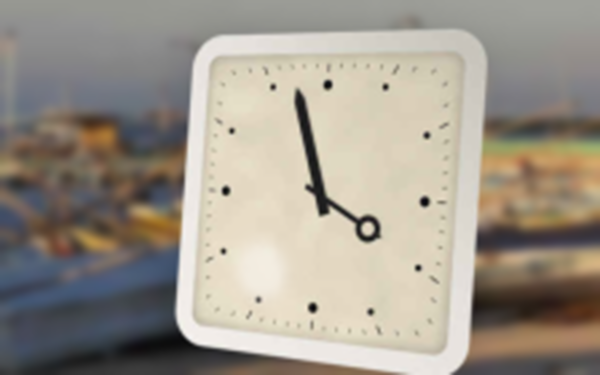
3:57
